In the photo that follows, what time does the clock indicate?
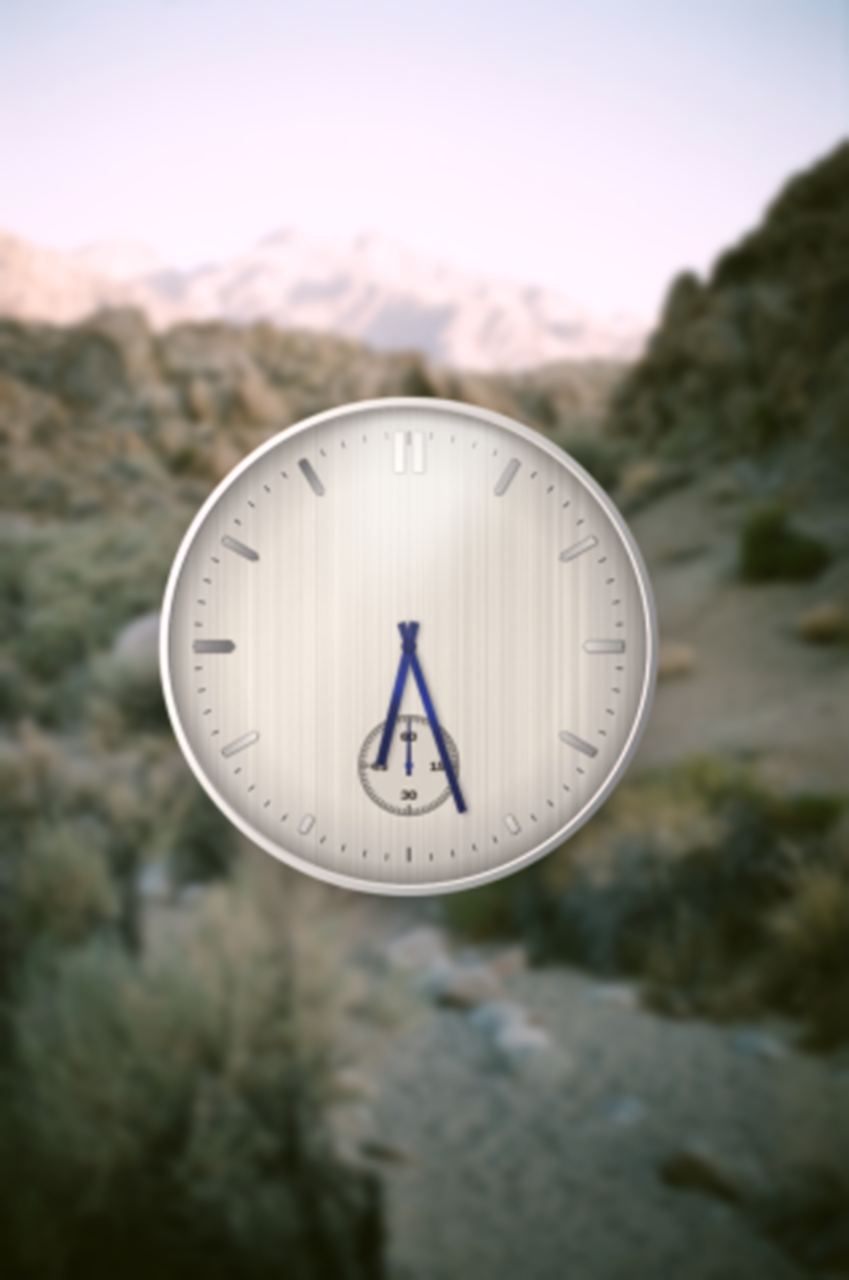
6:27
